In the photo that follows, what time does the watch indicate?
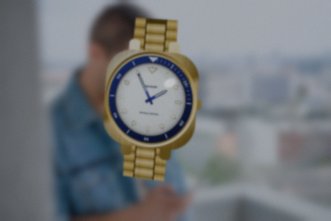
1:55
